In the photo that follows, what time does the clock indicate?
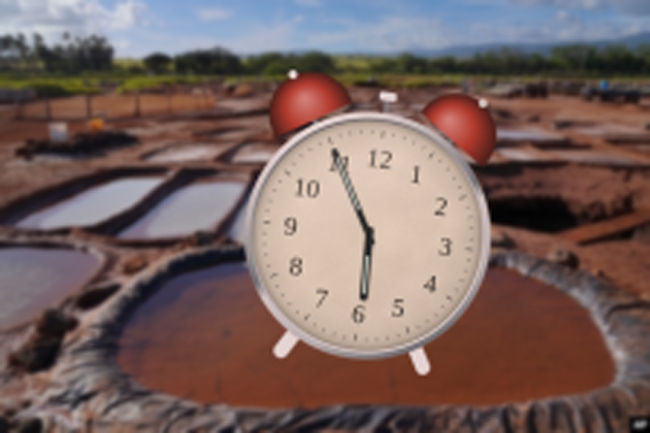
5:55
